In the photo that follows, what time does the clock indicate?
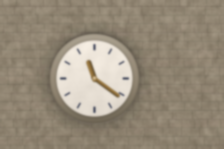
11:21
